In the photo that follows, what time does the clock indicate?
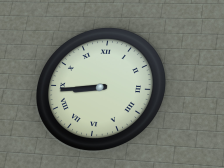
8:44
